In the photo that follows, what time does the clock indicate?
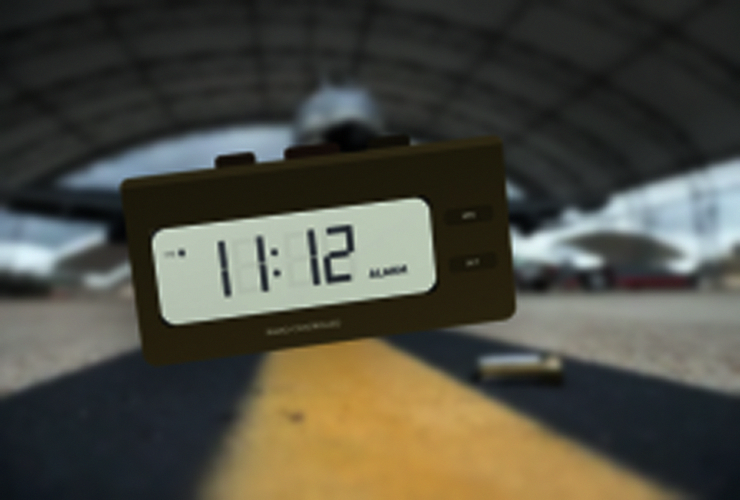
11:12
